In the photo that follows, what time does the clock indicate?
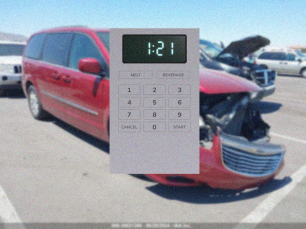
1:21
